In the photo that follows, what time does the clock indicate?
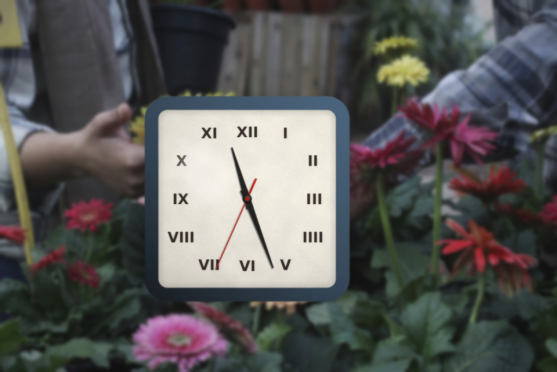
11:26:34
